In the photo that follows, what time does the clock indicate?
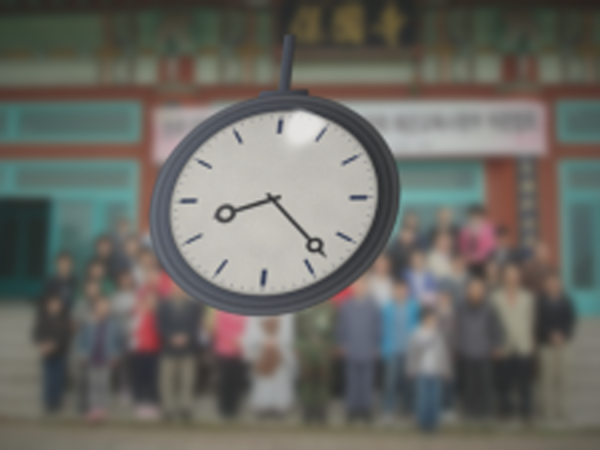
8:23
